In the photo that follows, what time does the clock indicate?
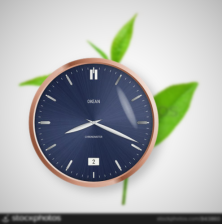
8:19
